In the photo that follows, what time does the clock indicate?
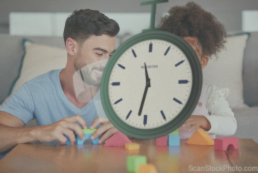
11:32
